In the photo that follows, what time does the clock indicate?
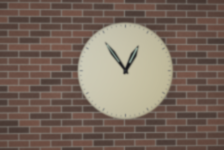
12:54
